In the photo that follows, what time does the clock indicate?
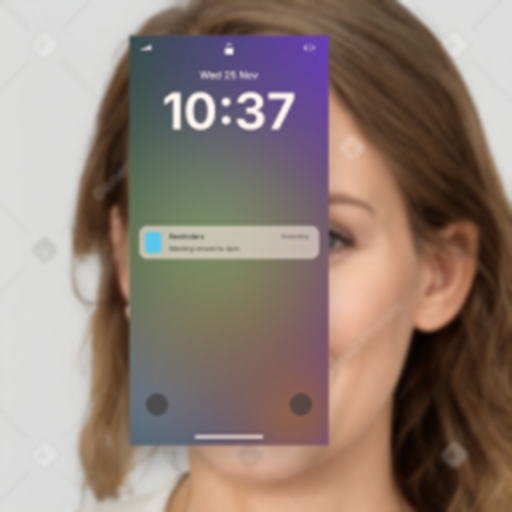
10:37
